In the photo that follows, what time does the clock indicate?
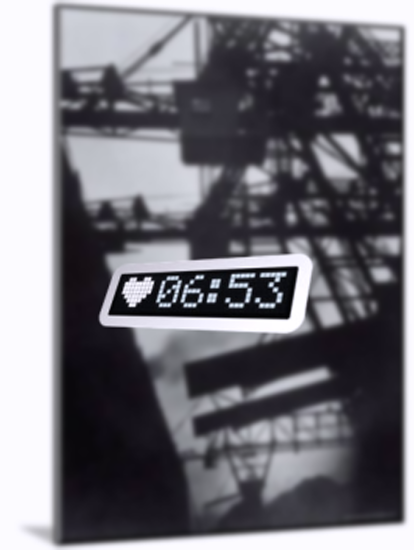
6:53
